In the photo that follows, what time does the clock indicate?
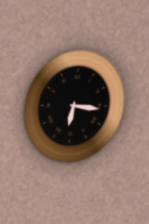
6:16
